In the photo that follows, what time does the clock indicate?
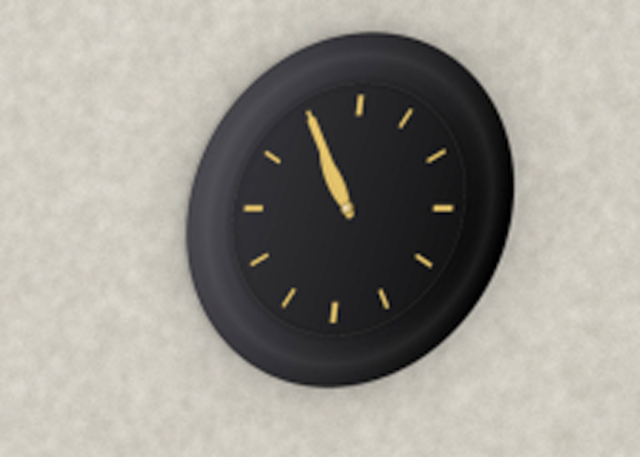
10:55
